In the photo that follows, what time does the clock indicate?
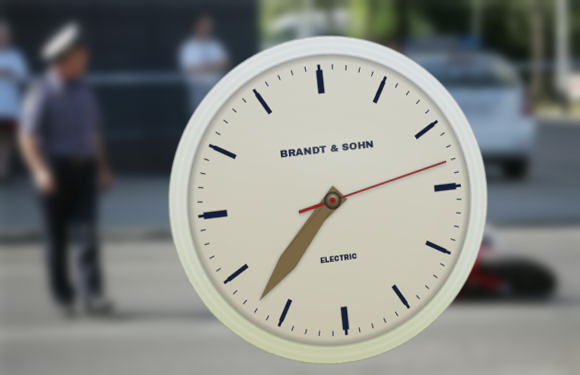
7:37:13
